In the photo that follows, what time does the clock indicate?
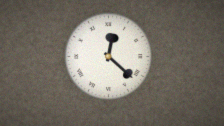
12:22
